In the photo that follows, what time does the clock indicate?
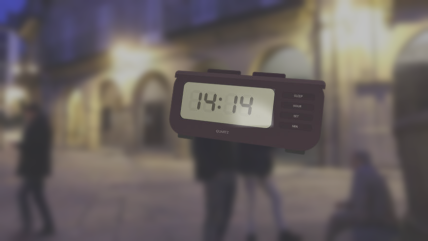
14:14
